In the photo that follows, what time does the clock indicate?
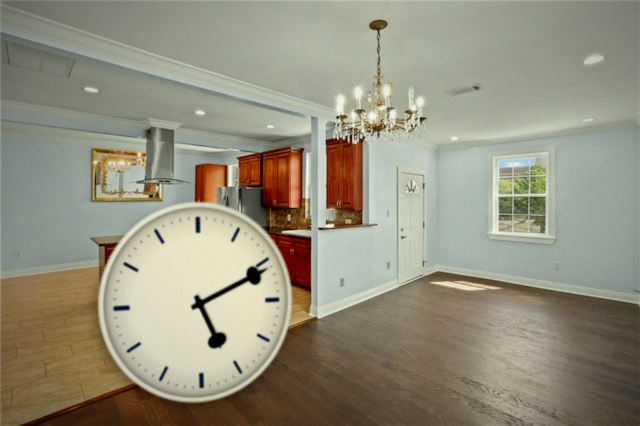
5:11
